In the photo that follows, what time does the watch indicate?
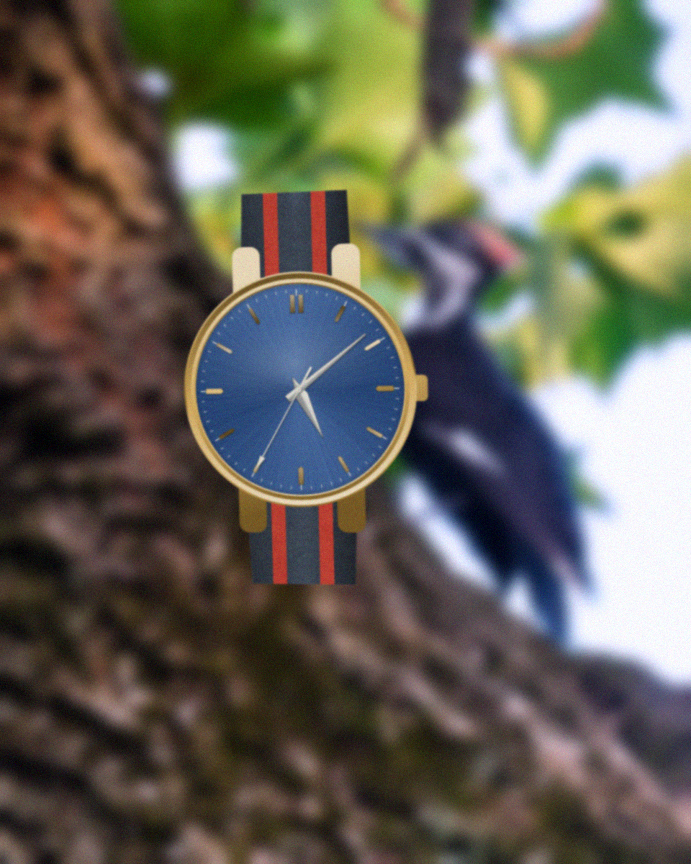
5:08:35
